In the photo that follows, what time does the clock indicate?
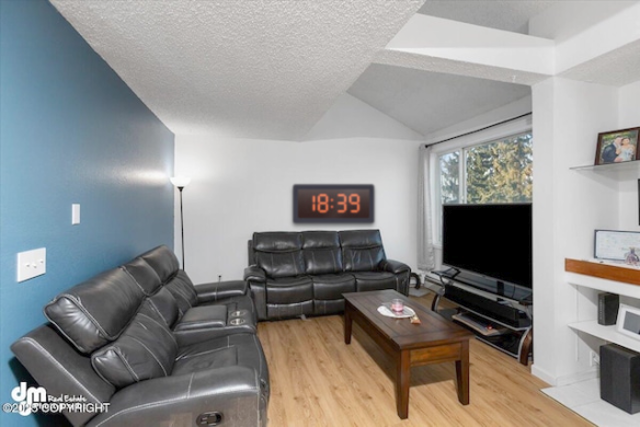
18:39
